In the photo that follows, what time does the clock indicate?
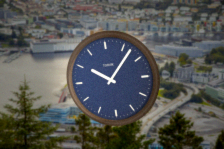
10:07
